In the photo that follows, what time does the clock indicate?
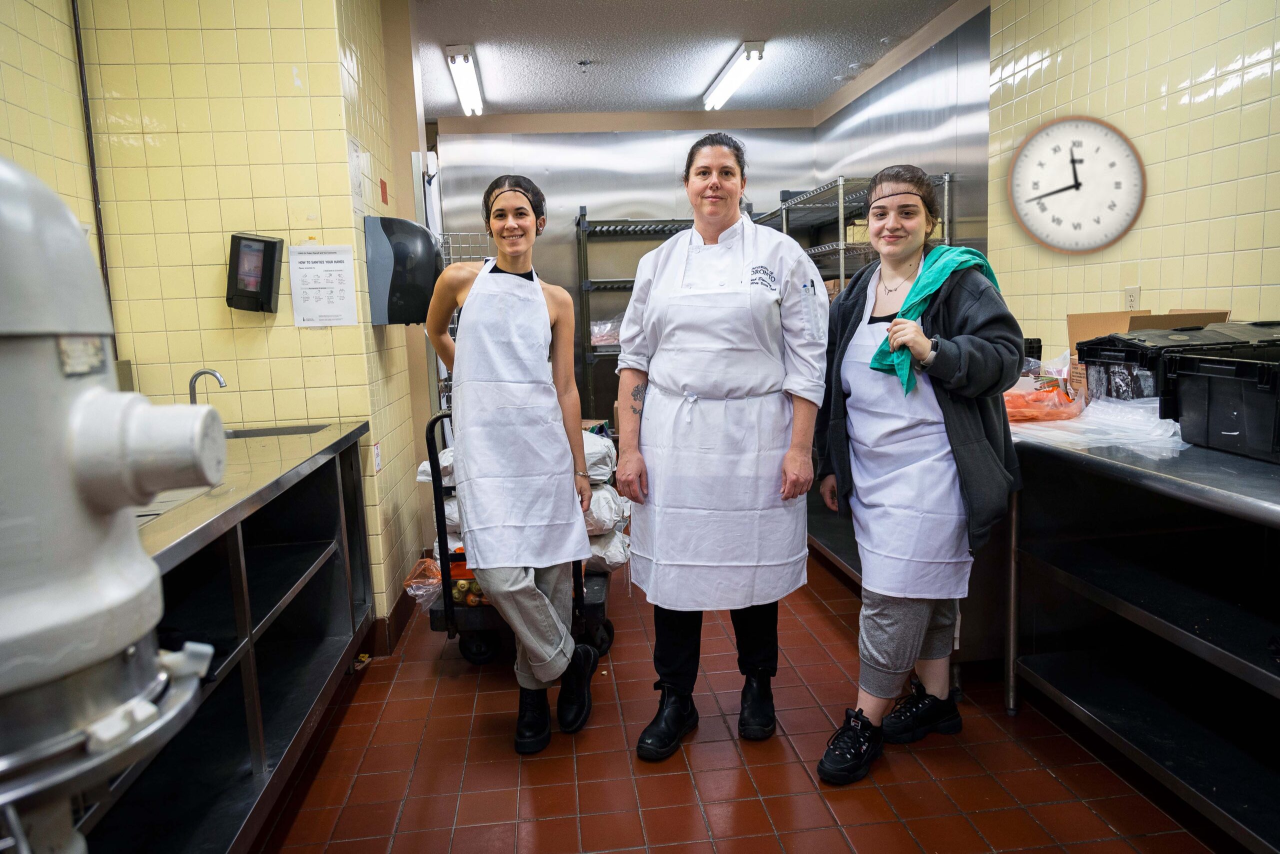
11:42
